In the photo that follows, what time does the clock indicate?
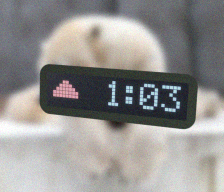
1:03
